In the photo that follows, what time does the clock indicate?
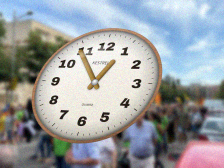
12:54
